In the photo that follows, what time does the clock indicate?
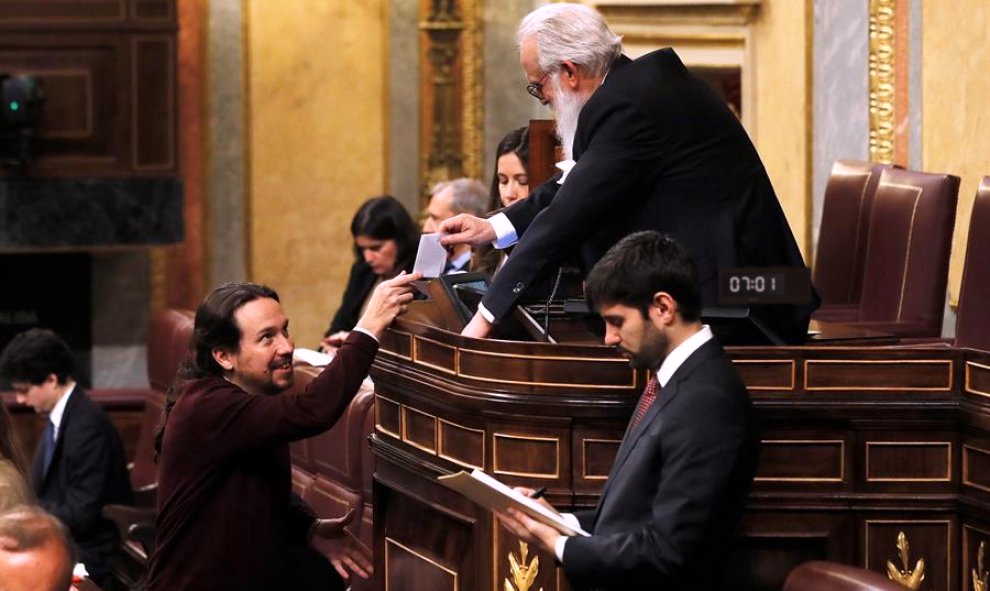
7:01
